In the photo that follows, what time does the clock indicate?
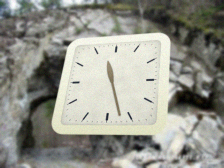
11:27
